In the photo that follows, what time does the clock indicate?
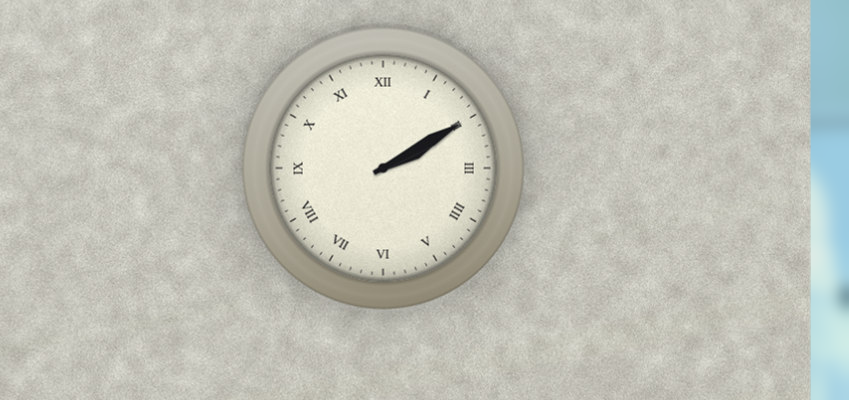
2:10
